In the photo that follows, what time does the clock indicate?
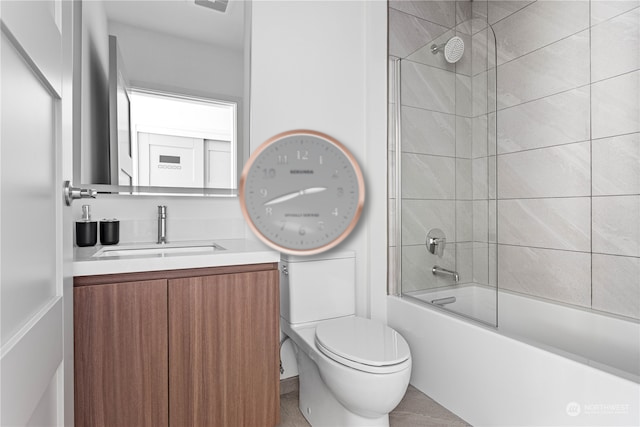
2:42
